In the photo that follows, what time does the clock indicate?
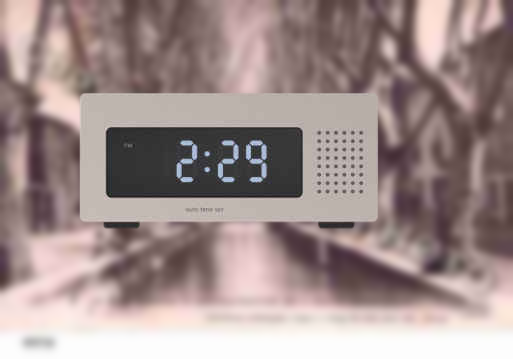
2:29
